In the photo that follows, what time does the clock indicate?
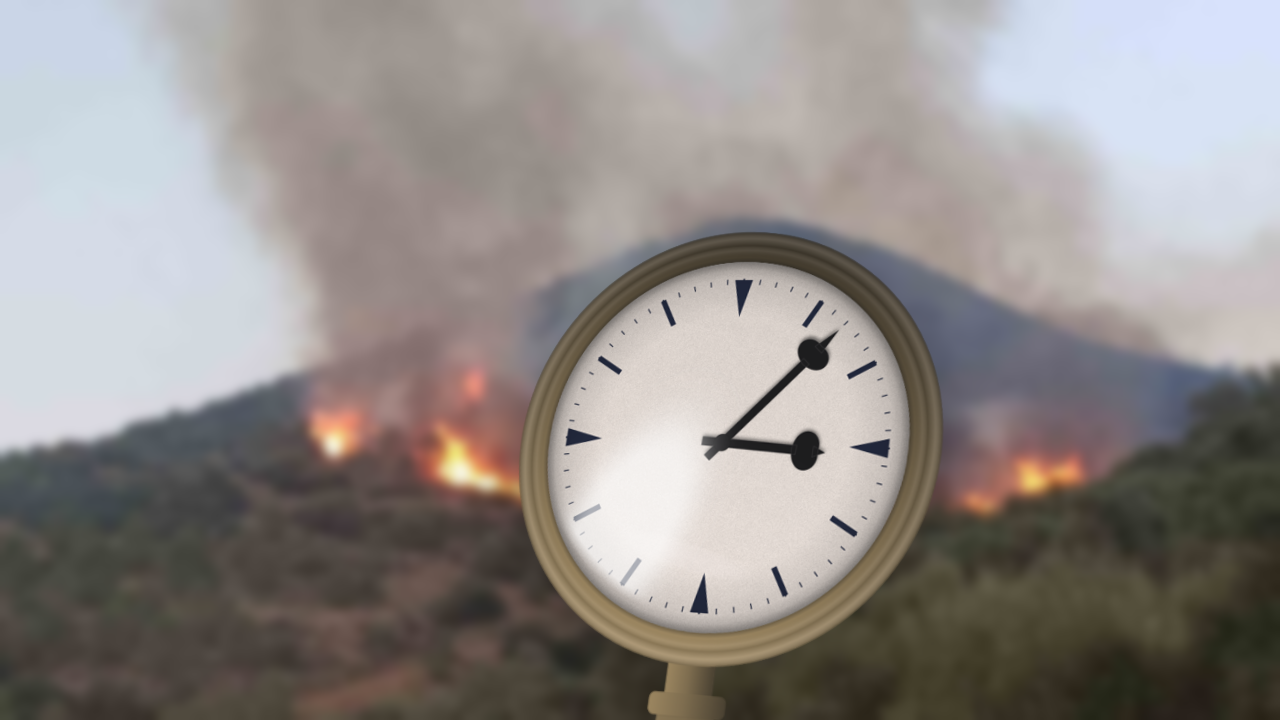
3:07
